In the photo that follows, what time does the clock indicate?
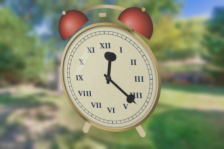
12:22
